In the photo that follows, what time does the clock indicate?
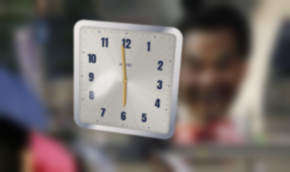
5:59
